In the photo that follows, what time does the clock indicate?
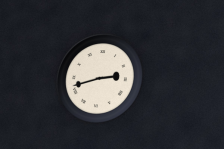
2:42
